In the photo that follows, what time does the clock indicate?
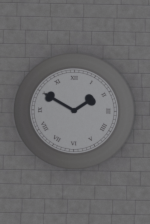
1:50
